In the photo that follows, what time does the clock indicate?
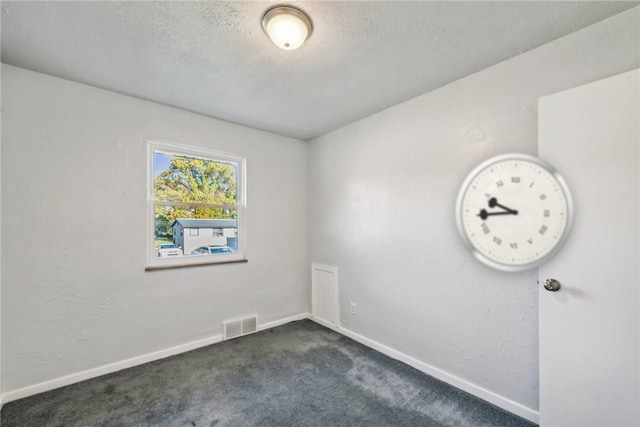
9:44
